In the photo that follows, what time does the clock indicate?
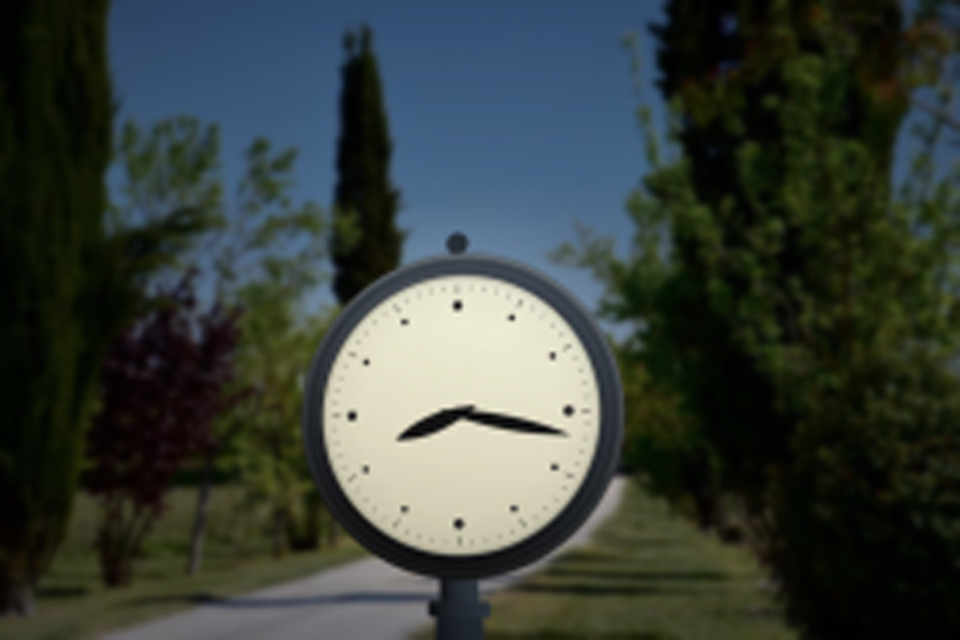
8:17
